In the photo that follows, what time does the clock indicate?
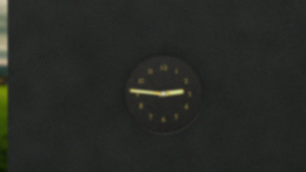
2:46
